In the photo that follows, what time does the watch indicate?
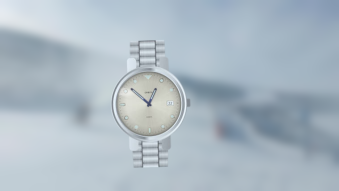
12:52
